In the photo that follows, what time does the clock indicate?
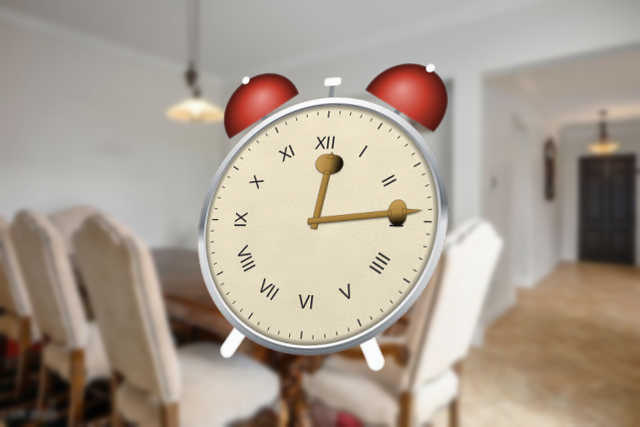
12:14
